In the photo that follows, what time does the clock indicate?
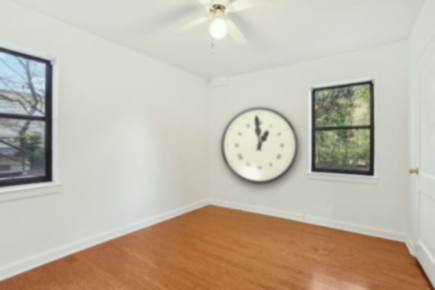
12:59
